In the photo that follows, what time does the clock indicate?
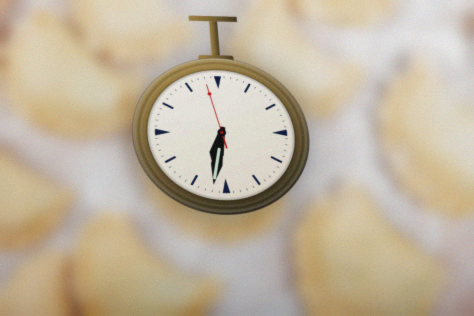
6:31:58
